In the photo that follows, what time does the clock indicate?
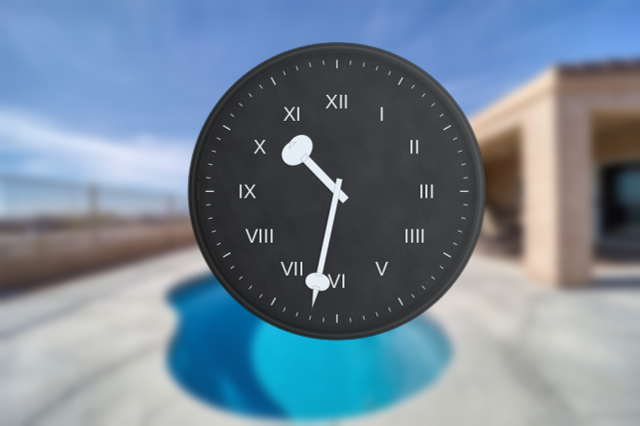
10:32
